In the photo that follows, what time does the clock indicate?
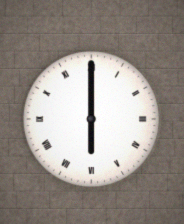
6:00
